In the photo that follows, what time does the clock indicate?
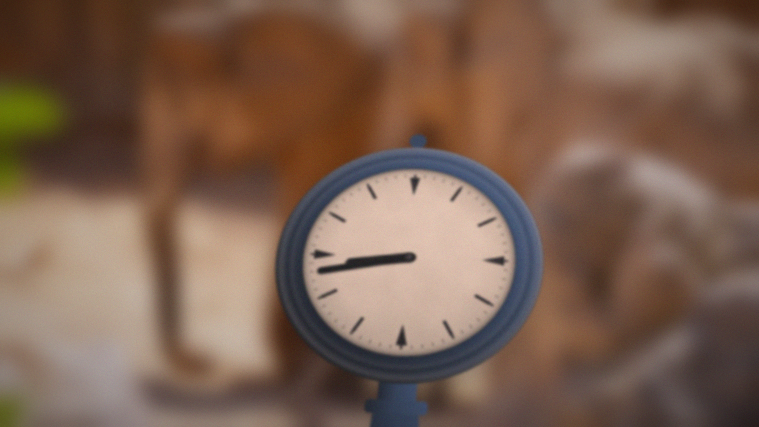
8:43
